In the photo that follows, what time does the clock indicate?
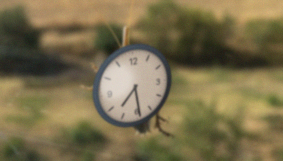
7:29
